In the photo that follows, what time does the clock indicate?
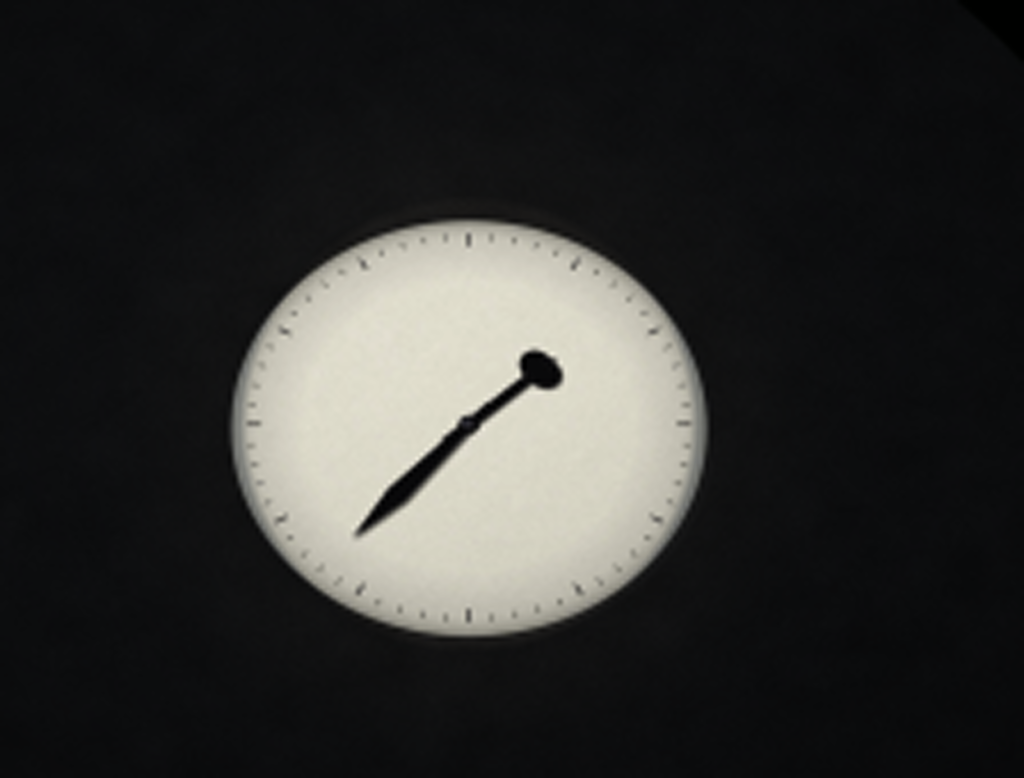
1:37
